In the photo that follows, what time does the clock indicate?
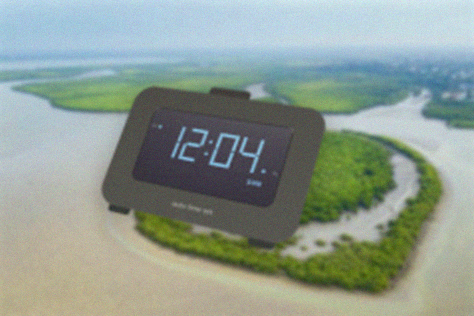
12:04
